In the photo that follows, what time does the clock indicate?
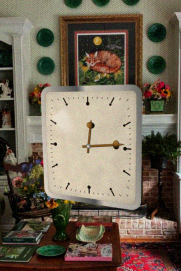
12:14
